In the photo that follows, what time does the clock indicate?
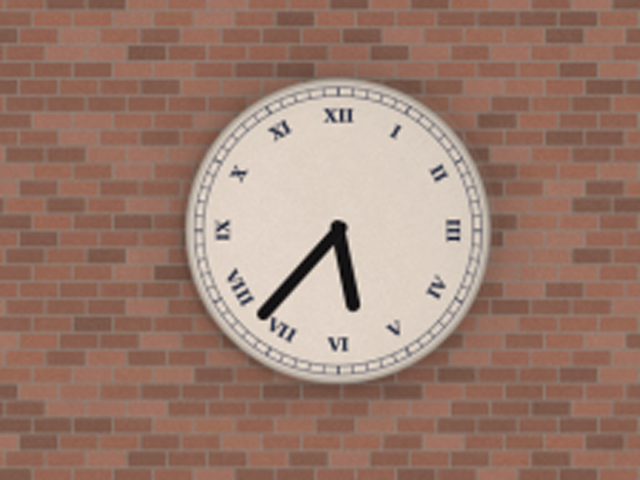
5:37
